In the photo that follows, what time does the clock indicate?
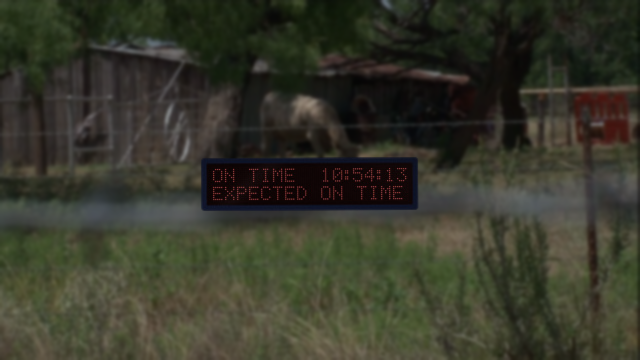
10:54:13
